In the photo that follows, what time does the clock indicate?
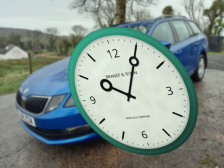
10:05
